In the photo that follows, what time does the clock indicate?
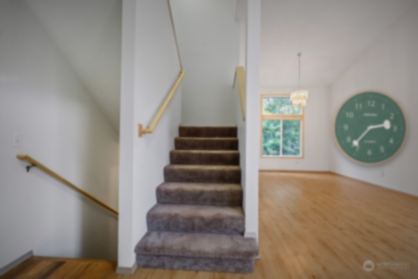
2:37
